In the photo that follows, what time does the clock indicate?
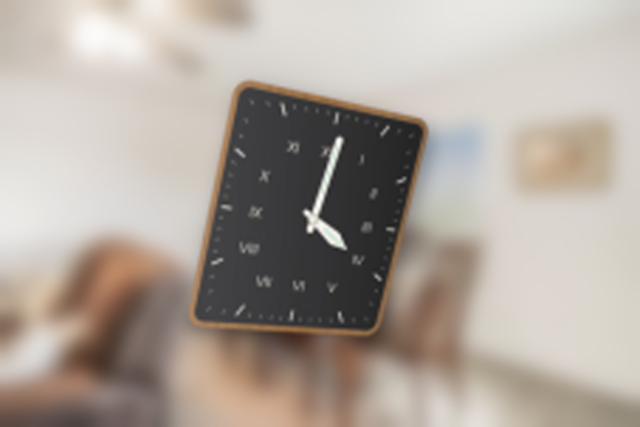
4:01
